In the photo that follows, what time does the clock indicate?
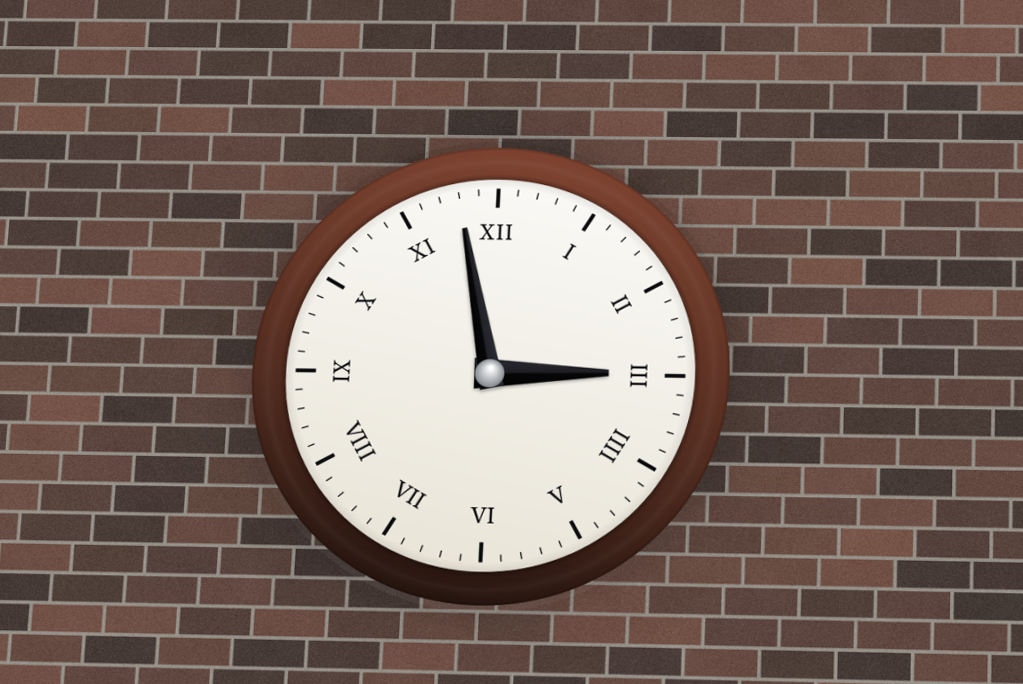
2:58
